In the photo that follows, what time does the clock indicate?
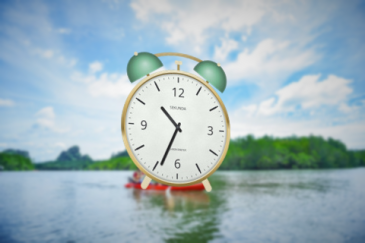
10:34
